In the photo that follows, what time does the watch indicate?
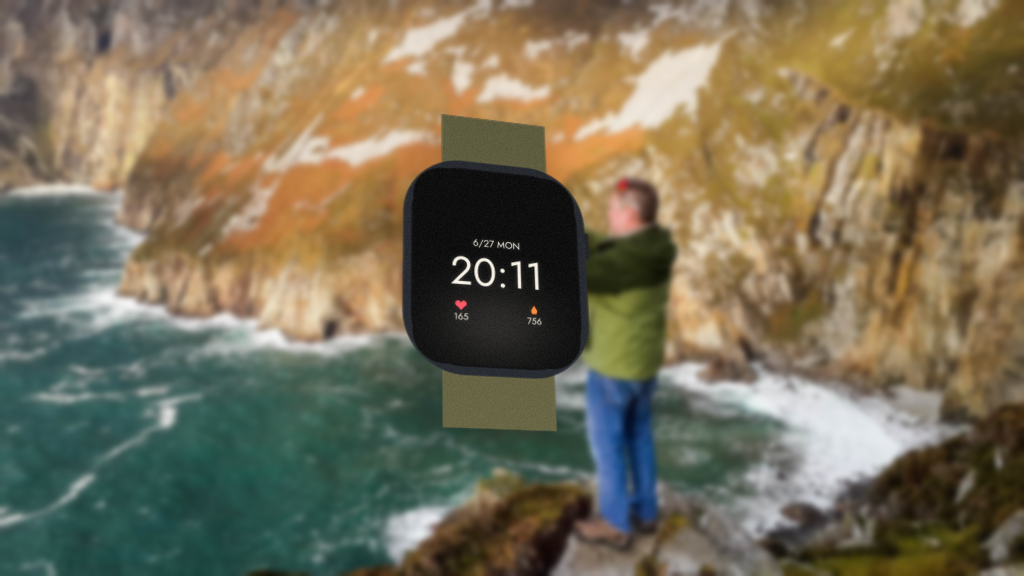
20:11
